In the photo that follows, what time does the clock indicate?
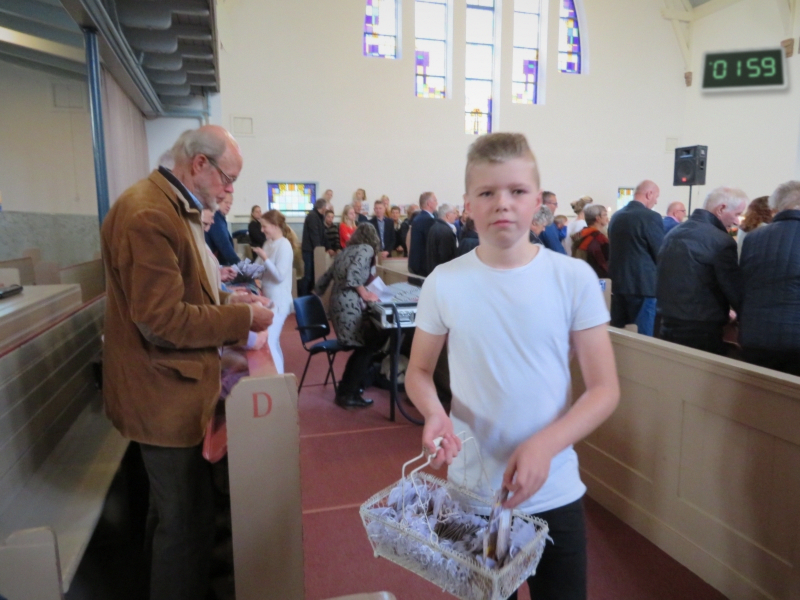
1:59
